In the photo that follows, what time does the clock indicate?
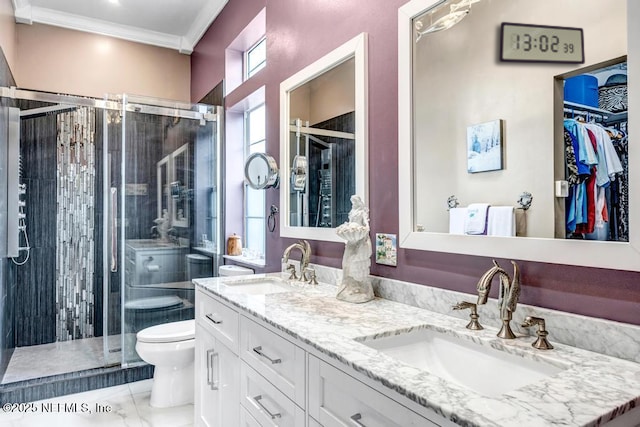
13:02:39
